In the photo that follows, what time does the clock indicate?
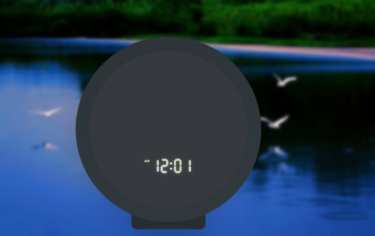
12:01
